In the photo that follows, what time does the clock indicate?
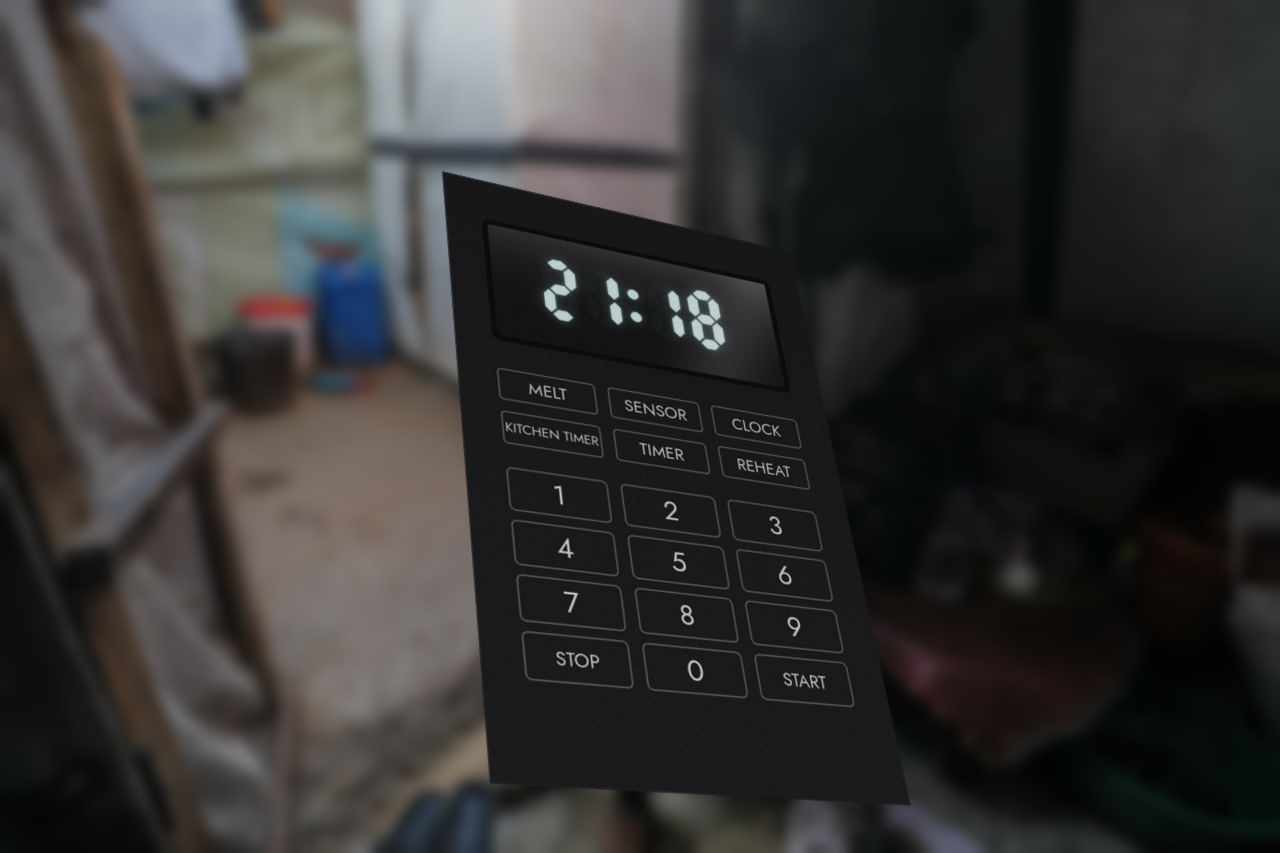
21:18
